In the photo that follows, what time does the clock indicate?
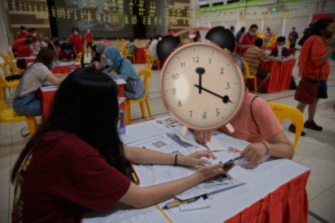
12:20
